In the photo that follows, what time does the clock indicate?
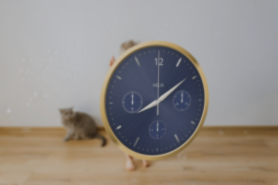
8:09
